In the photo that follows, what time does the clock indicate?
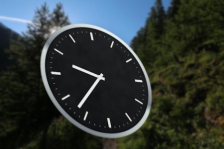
9:37
